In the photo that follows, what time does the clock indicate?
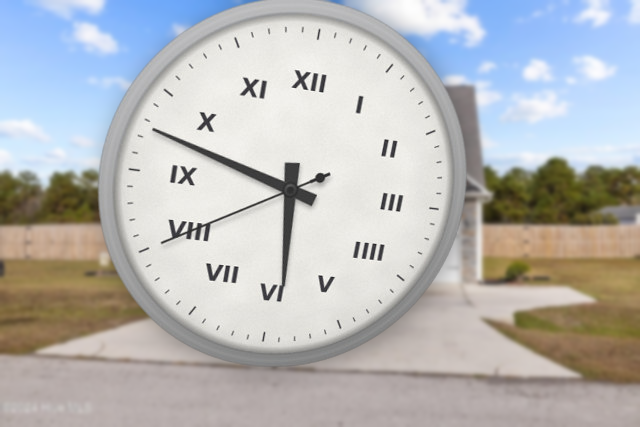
5:47:40
